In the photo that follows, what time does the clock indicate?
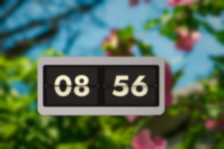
8:56
